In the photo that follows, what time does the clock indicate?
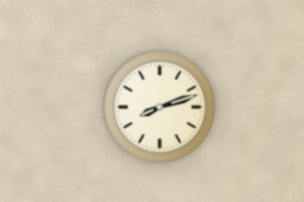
8:12
